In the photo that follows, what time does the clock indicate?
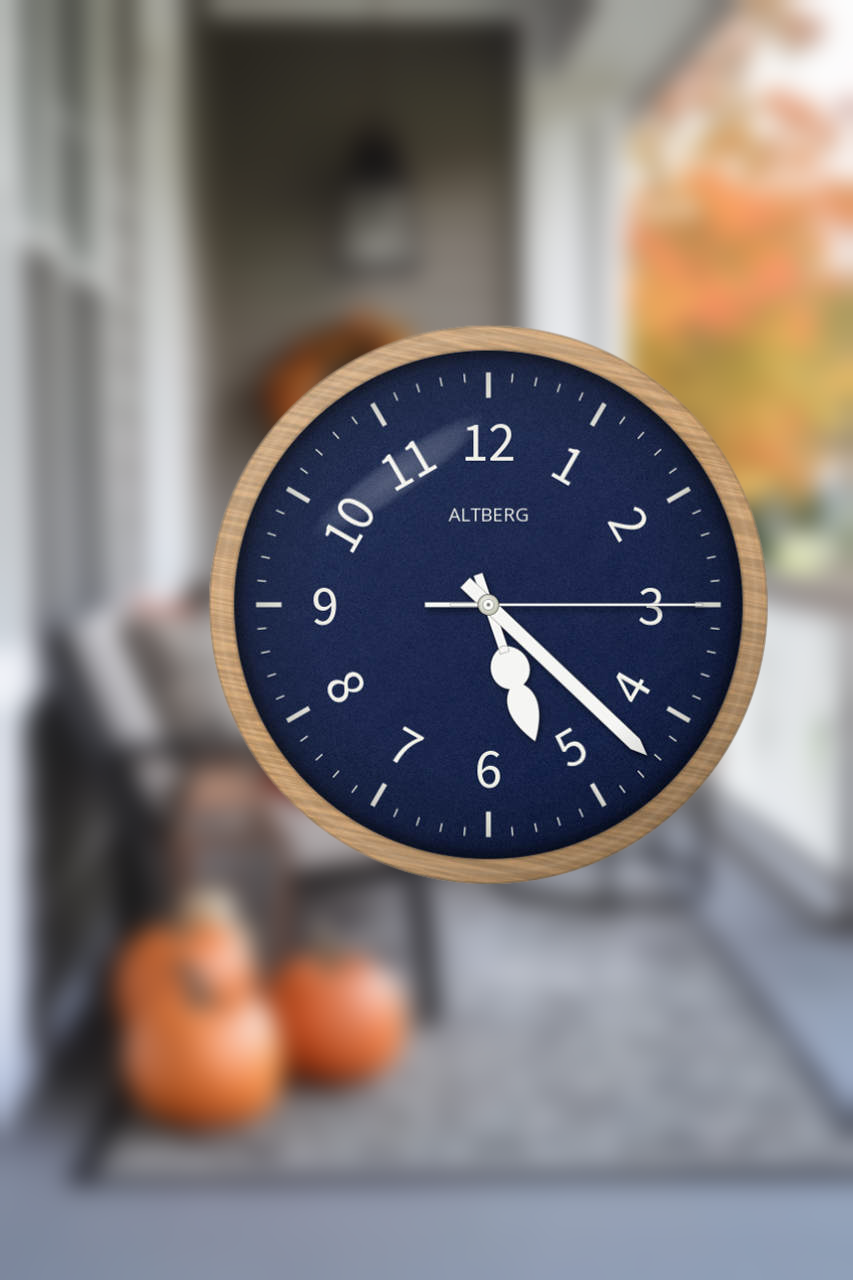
5:22:15
